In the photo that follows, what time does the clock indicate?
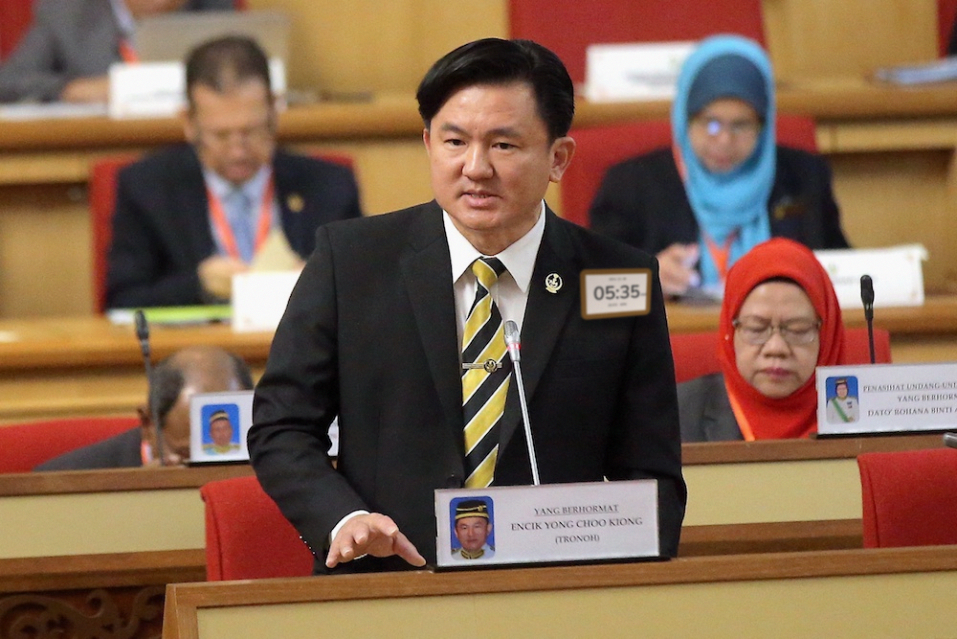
5:35
